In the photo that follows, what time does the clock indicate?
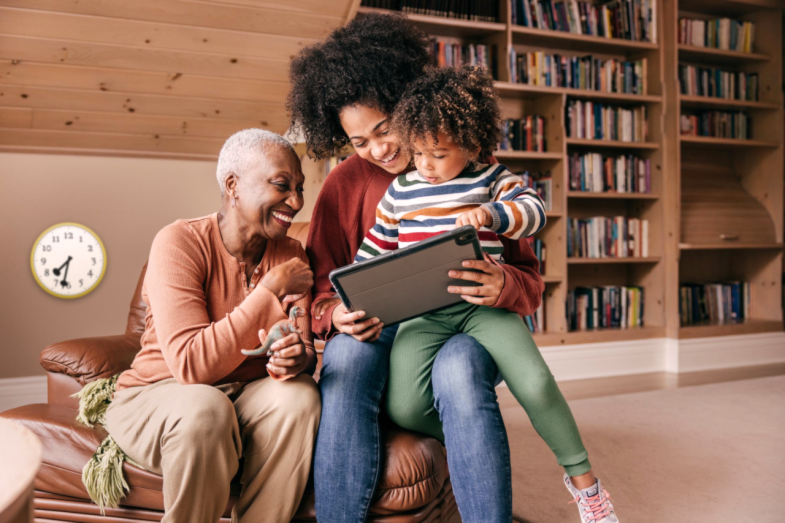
7:32
